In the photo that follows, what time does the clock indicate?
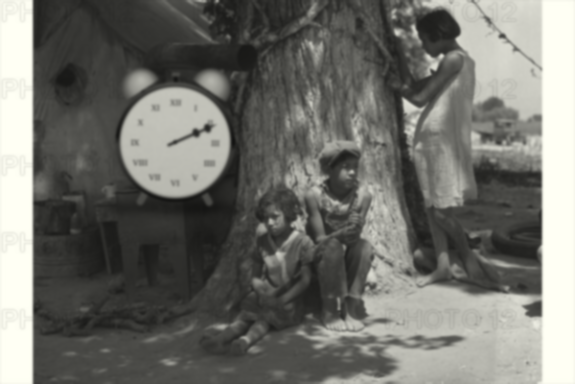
2:11
